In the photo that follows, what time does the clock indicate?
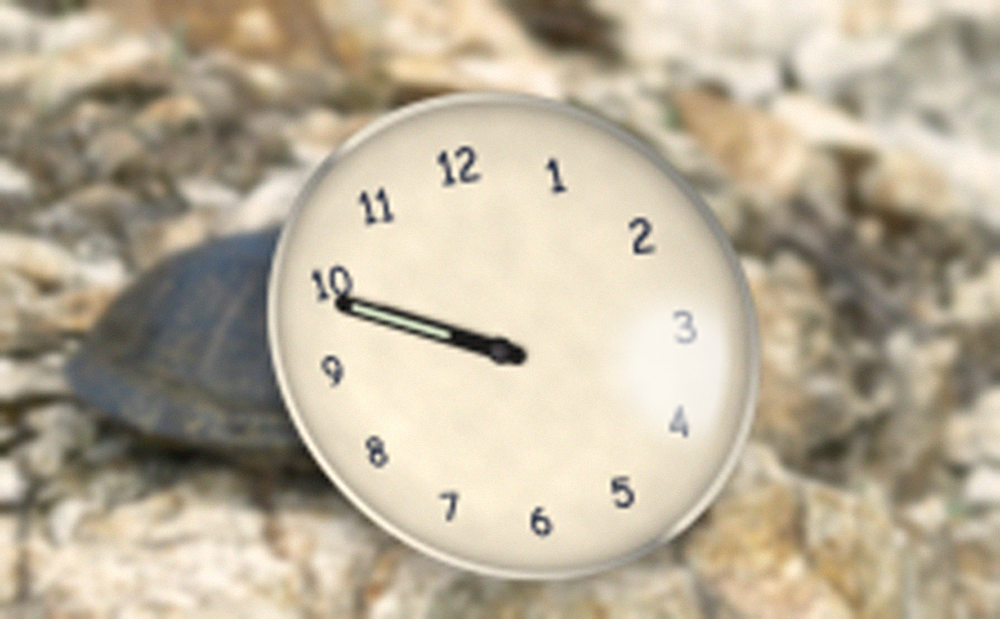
9:49
